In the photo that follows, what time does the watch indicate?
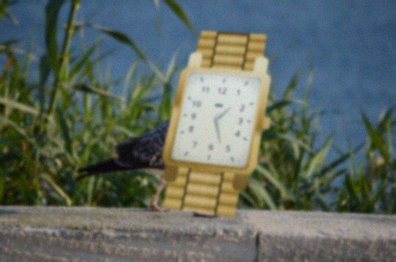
1:27
